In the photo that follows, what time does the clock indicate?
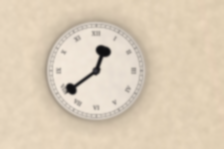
12:39
